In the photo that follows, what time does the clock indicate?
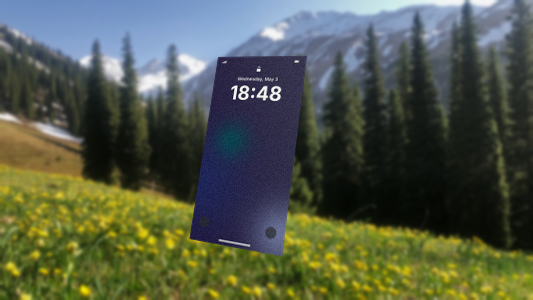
18:48
